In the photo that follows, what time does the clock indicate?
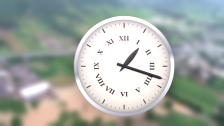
1:18
